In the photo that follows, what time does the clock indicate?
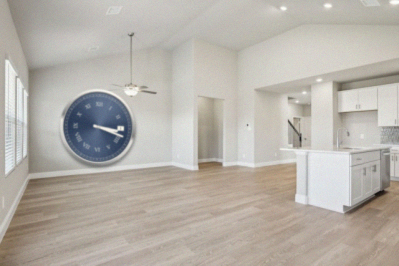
3:18
